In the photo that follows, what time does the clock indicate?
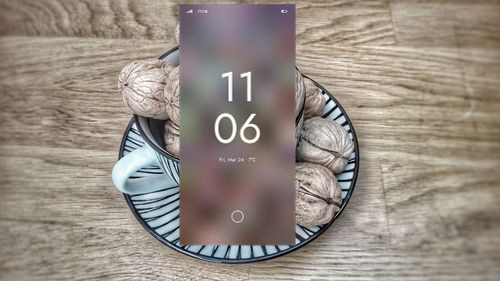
11:06
